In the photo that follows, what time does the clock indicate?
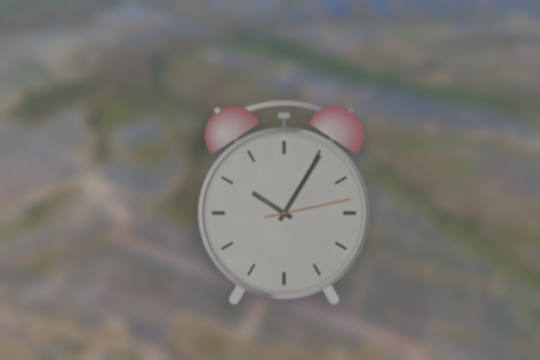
10:05:13
